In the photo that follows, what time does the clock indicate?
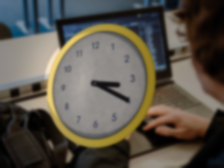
3:20
